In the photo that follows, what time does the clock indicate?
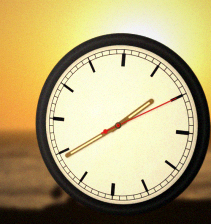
1:39:10
